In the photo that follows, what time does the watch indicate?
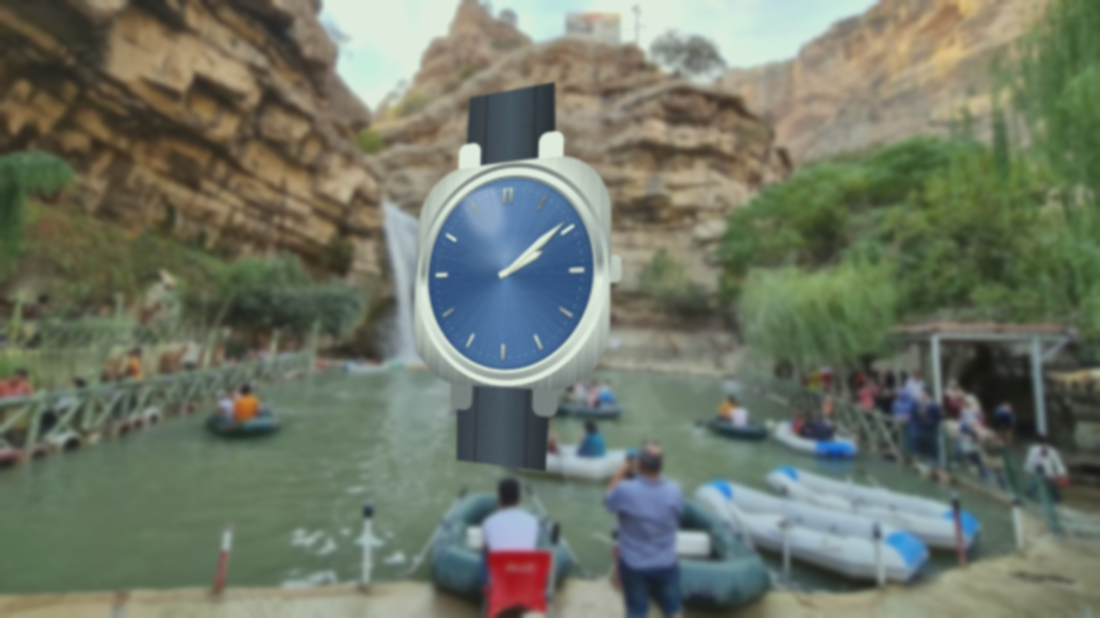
2:09
